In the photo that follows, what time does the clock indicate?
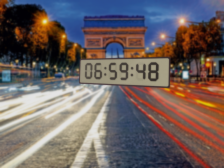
6:59:48
